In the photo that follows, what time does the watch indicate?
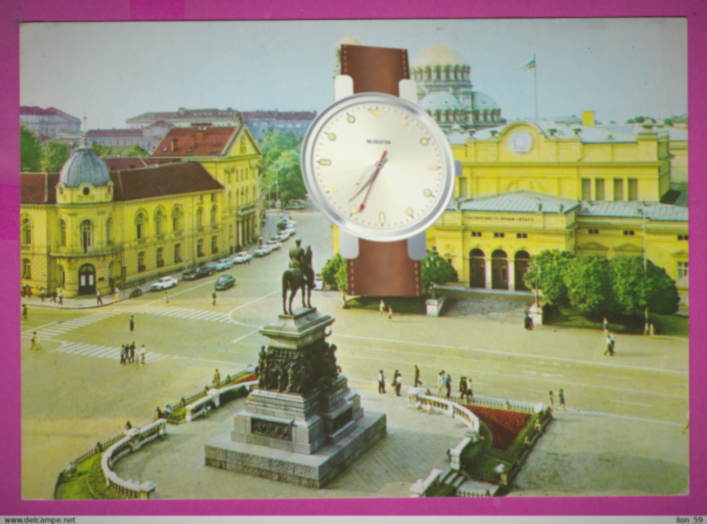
7:36:34
